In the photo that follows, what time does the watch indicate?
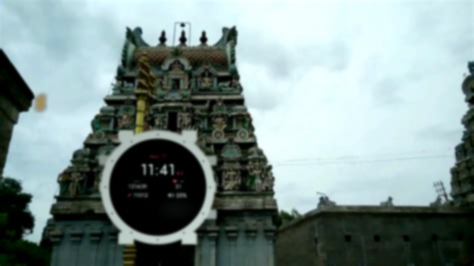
11:41
